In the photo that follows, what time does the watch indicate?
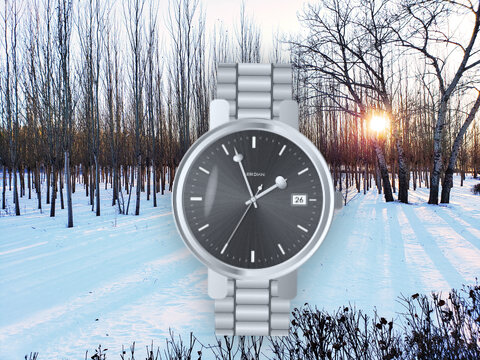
1:56:35
